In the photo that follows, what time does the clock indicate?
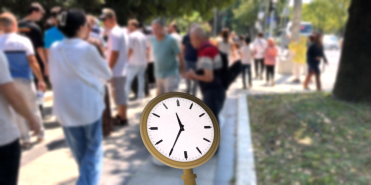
11:35
